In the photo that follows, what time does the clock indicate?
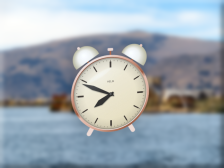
7:49
